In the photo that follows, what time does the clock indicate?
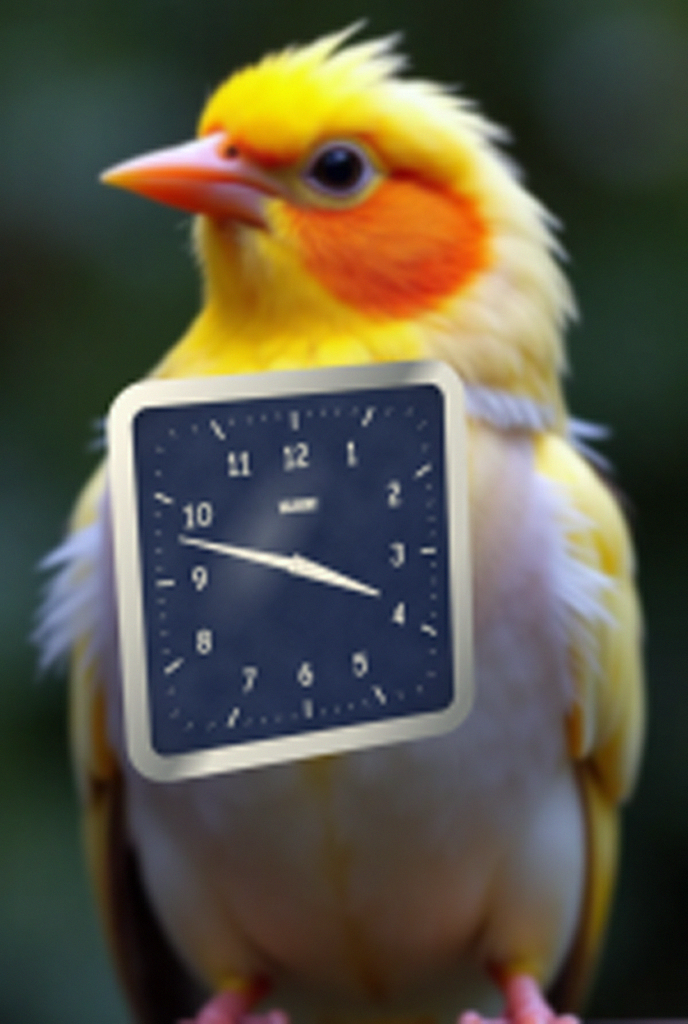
3:48
